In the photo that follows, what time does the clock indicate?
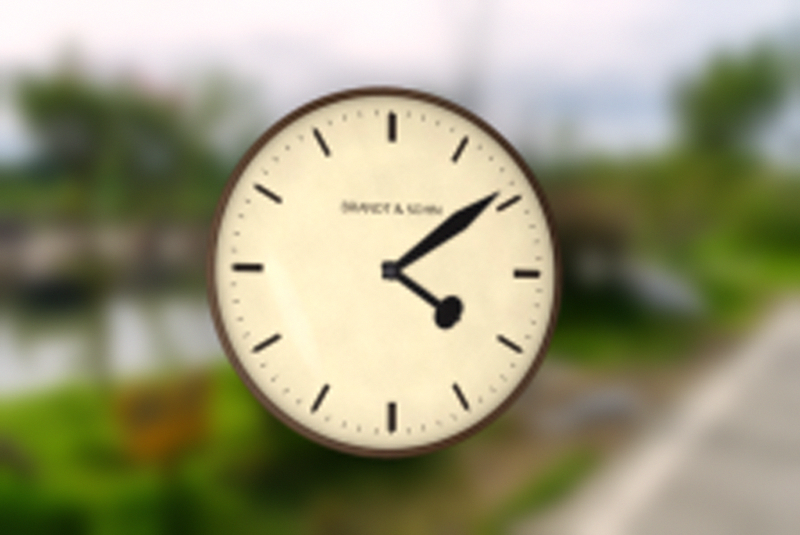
4:09
